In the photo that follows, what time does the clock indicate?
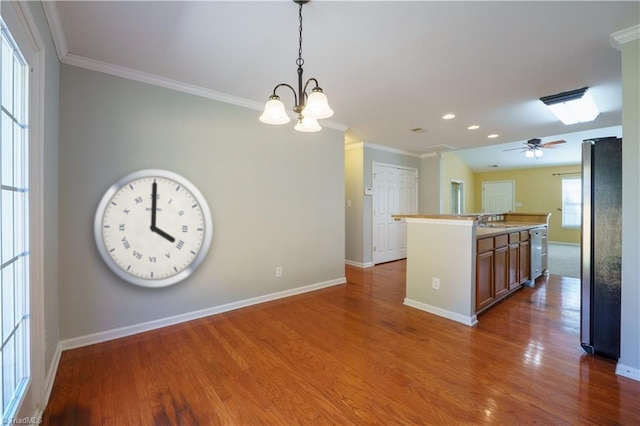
4:00
